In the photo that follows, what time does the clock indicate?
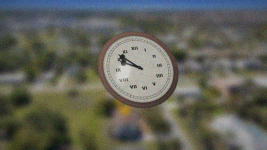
9:52
